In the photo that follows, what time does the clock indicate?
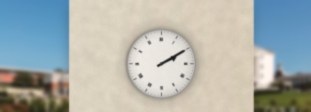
2:10
